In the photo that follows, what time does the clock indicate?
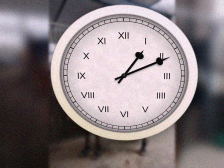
1:11
